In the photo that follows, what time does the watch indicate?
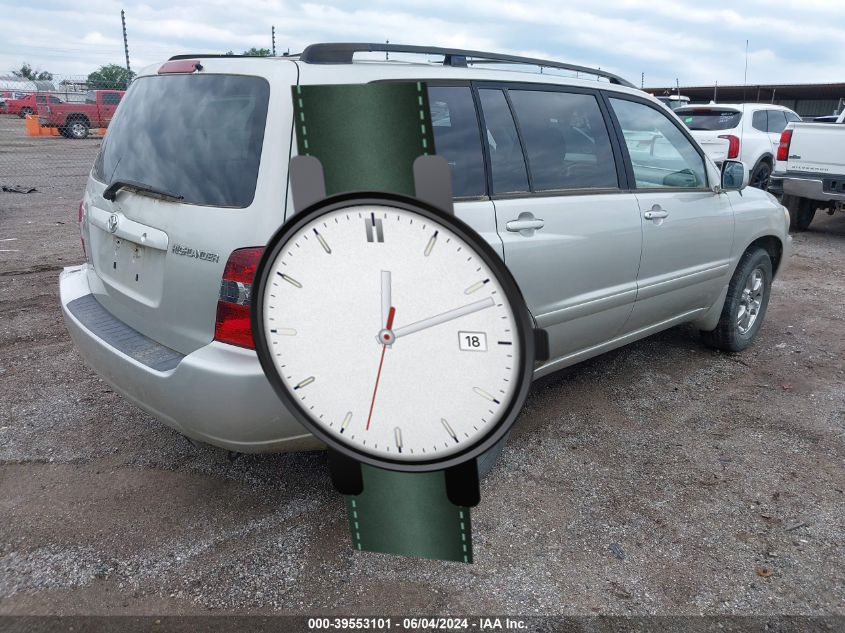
12:11:33
